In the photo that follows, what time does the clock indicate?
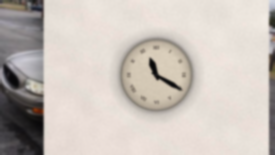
11:20
